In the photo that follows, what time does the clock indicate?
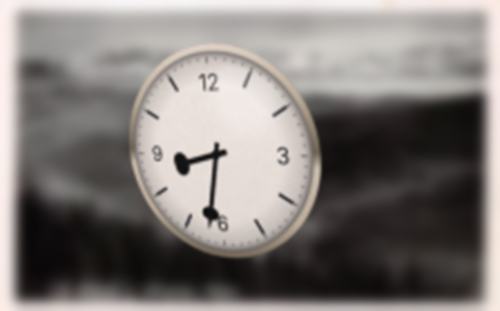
8:32
